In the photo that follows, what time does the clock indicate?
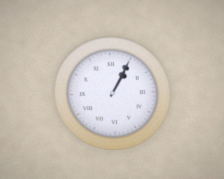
1:05
